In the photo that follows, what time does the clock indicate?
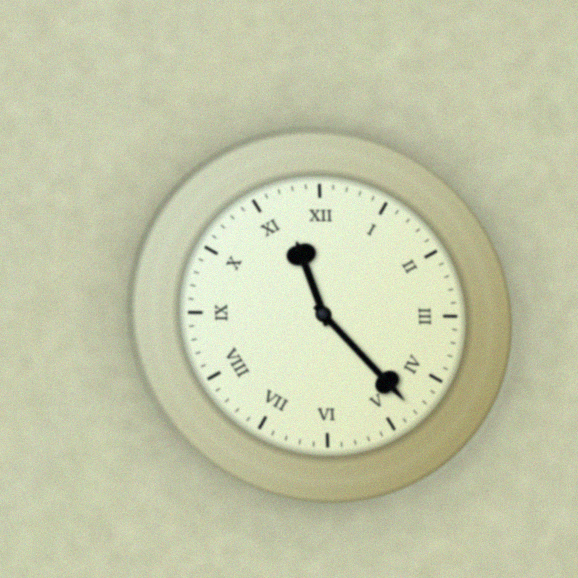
11:23
